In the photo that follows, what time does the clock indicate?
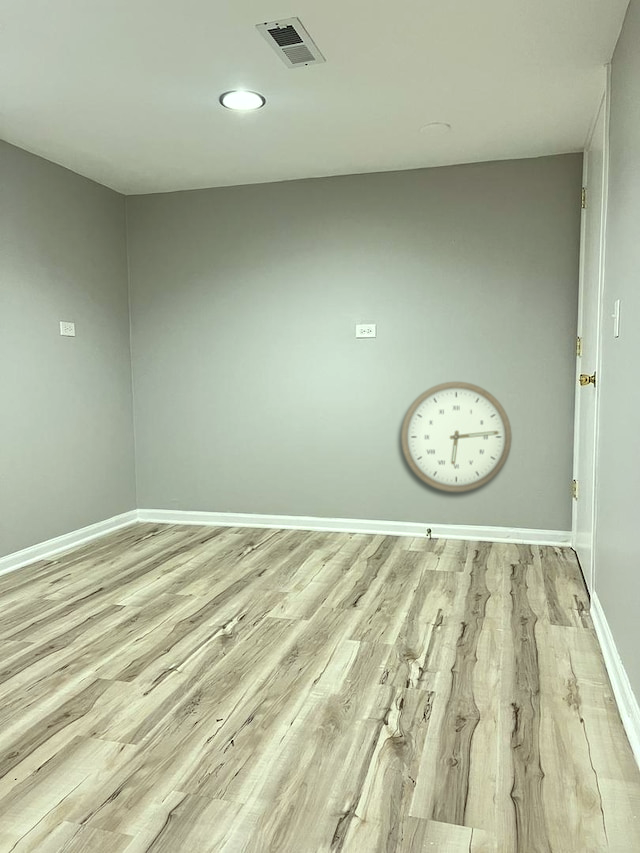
6:14
